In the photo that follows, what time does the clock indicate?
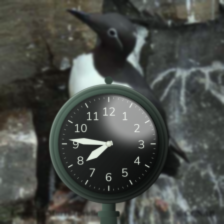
7:46
